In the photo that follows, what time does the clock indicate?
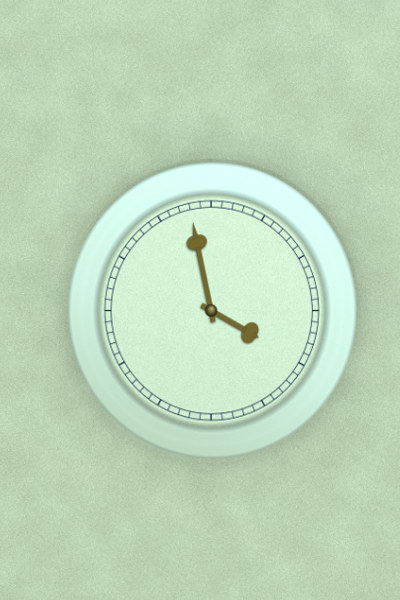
3:58
